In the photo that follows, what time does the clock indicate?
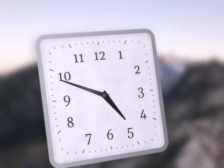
4:49
